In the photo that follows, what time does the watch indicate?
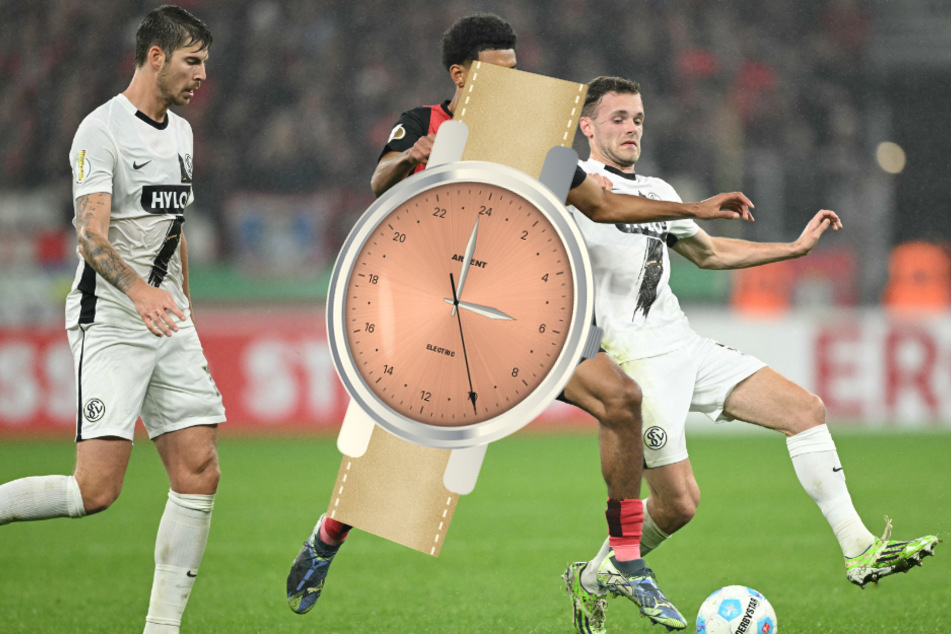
5:59:25
